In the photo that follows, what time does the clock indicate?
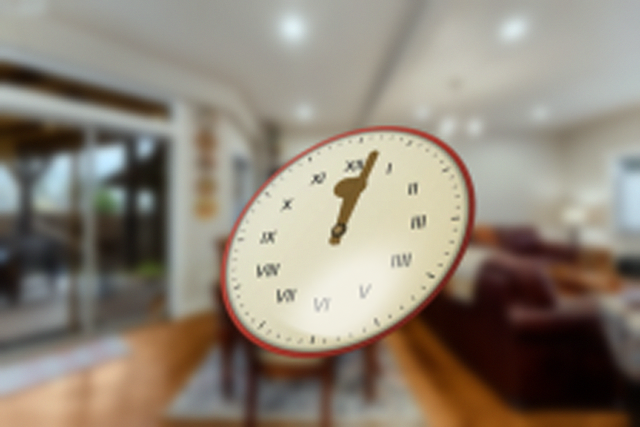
12:02
